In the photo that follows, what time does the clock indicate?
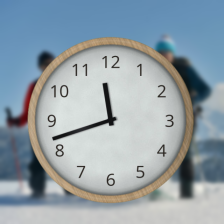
11:42
